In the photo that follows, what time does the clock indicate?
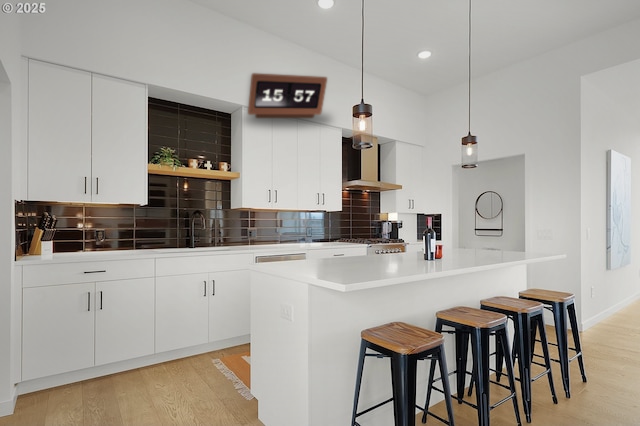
15:57
